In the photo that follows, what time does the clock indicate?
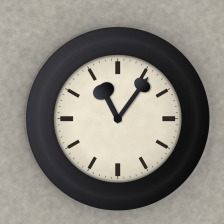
11:06
